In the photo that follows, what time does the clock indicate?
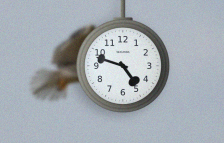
4:48
